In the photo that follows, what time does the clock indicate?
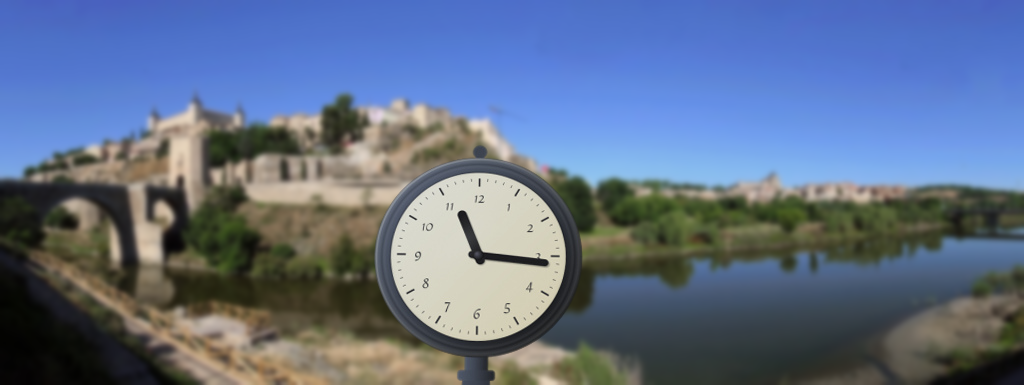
11:16
